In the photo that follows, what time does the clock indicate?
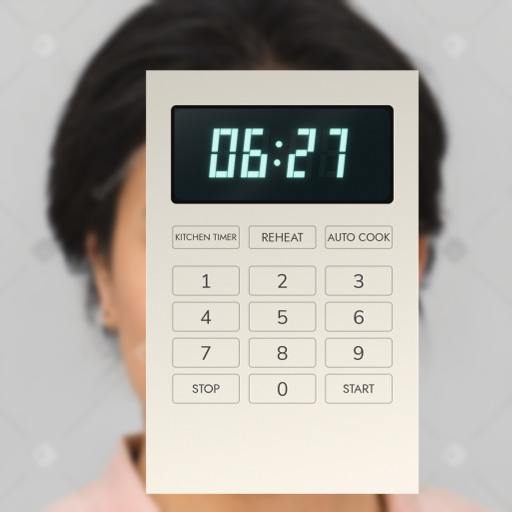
6:27
